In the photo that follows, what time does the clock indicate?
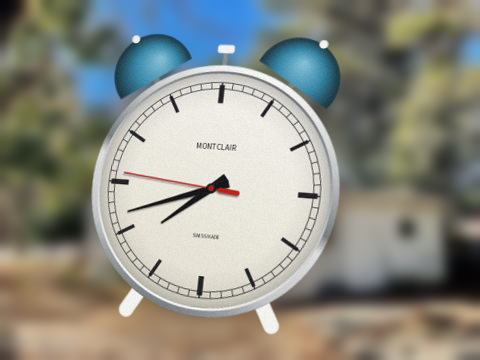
7:41:46
